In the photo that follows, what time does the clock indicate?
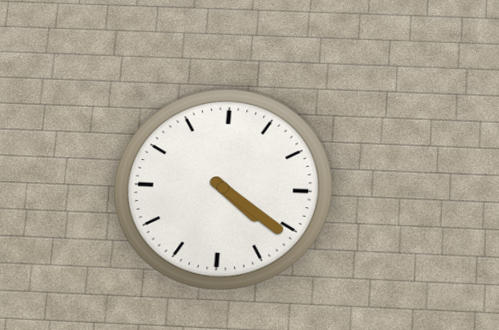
4:21
